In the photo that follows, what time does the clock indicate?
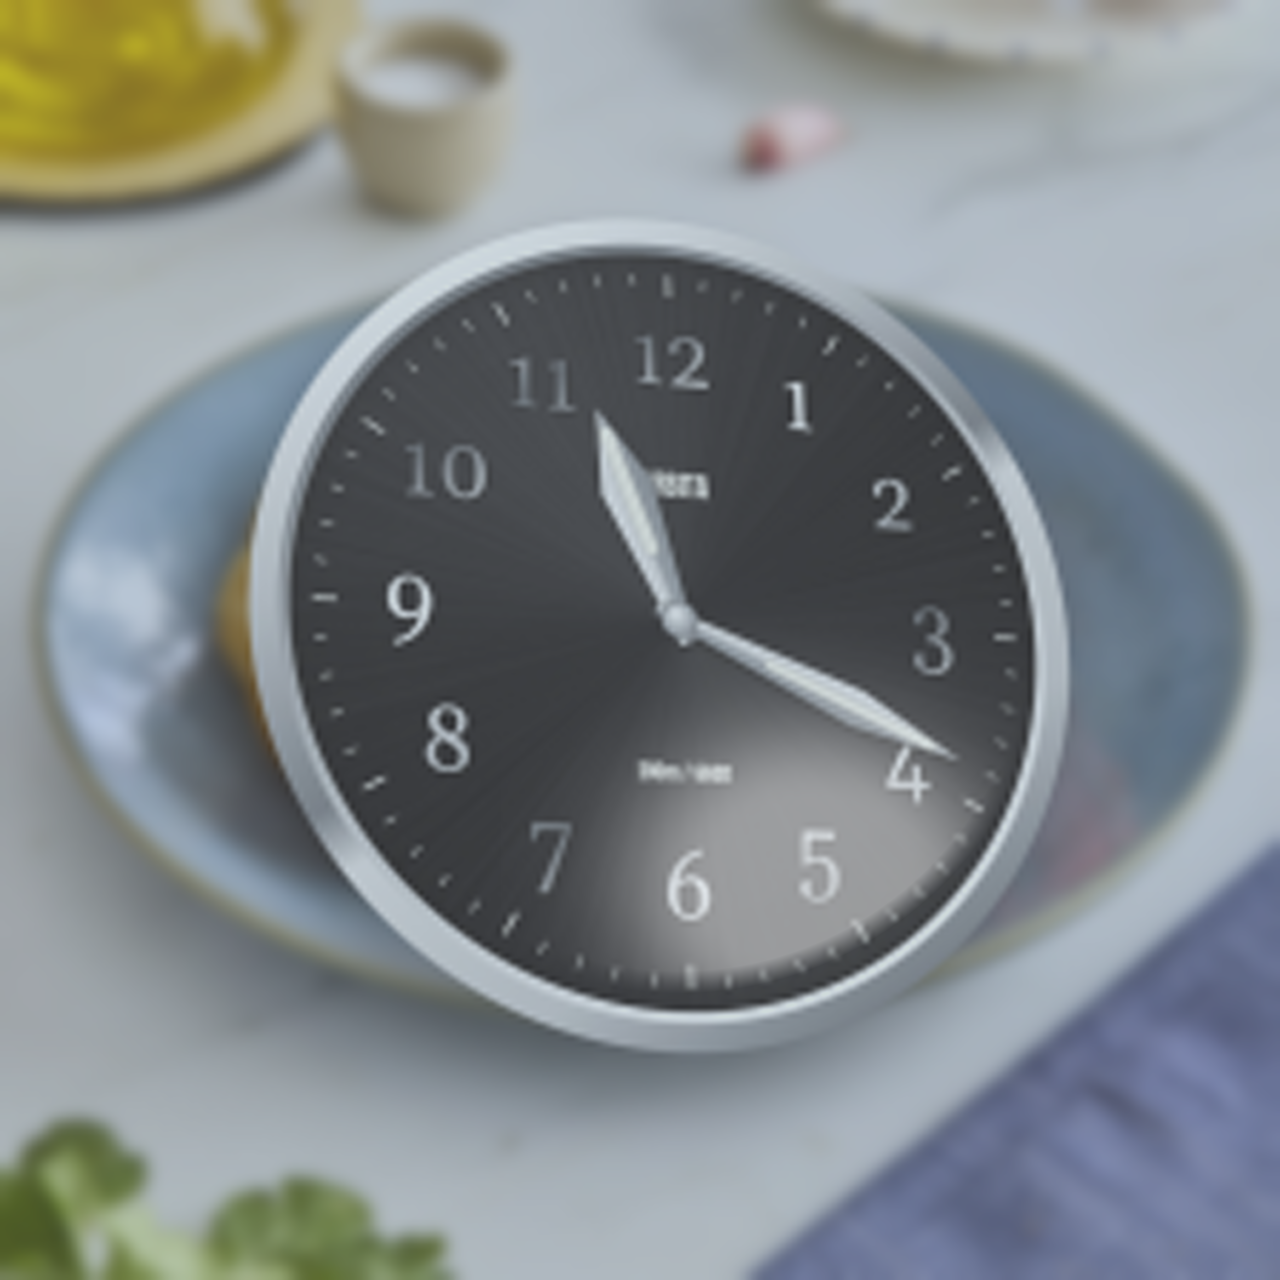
11:19
